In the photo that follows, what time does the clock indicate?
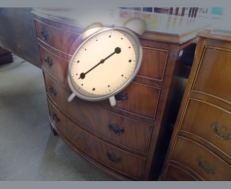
1:38
